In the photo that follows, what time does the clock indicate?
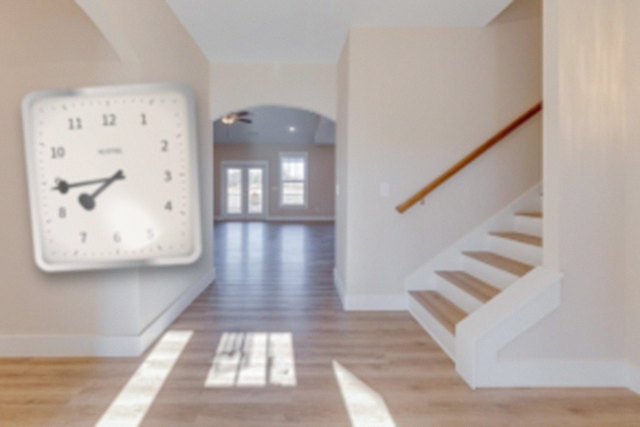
7:44
